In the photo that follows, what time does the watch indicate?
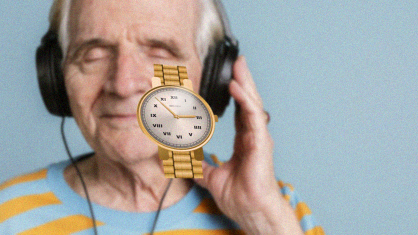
2:53
